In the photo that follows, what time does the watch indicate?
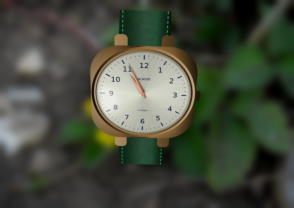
10:56
